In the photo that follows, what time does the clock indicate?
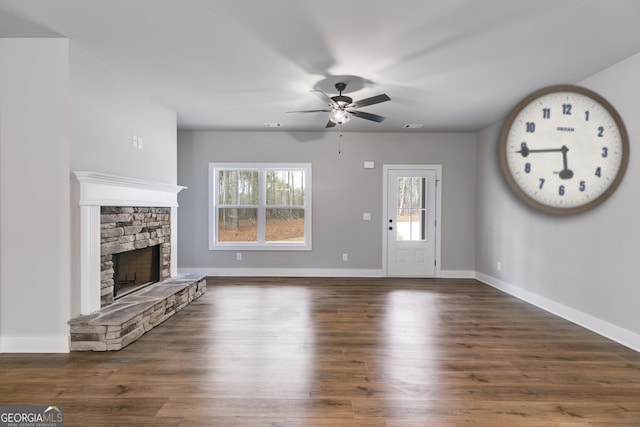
5:44
